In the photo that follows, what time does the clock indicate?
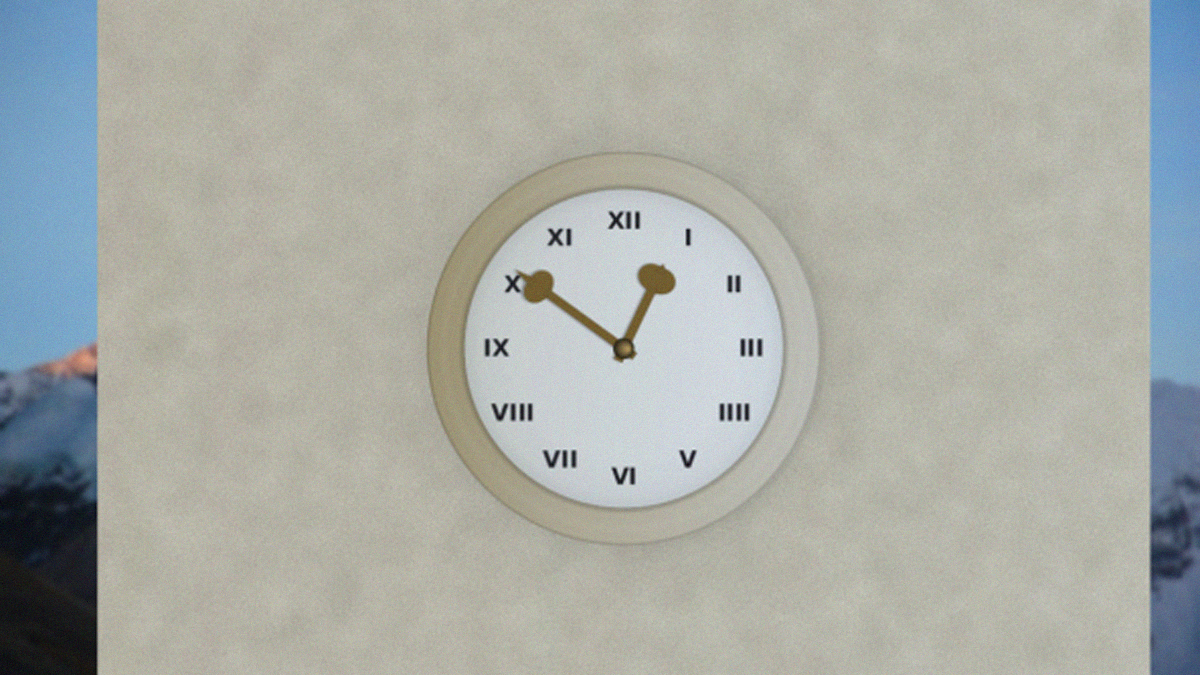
12:51
